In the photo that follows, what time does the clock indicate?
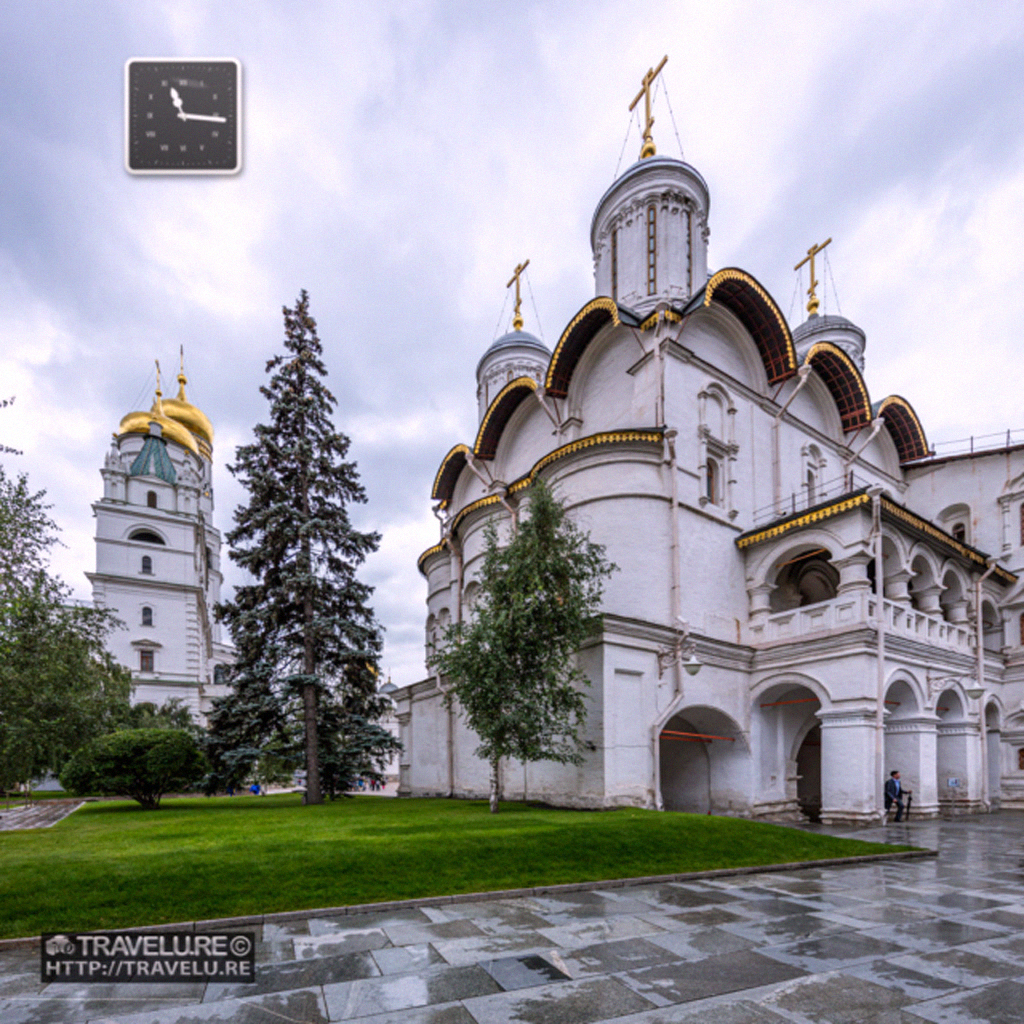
11:16
